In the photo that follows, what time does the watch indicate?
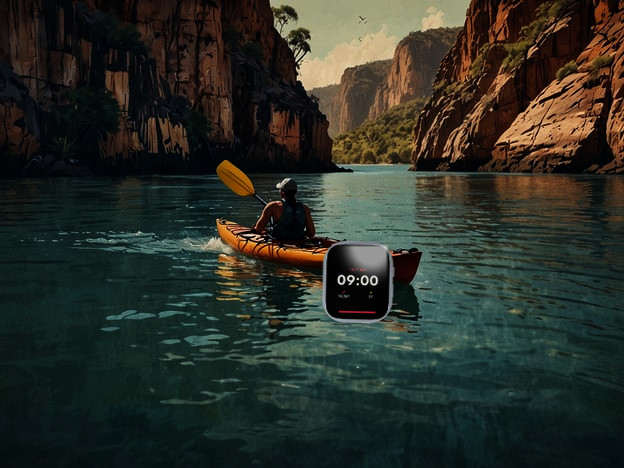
9:00
